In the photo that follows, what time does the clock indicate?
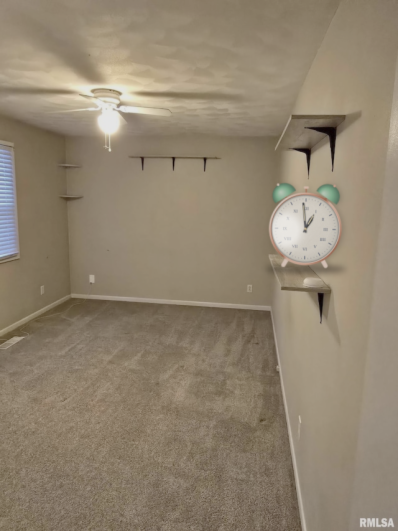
12:59
